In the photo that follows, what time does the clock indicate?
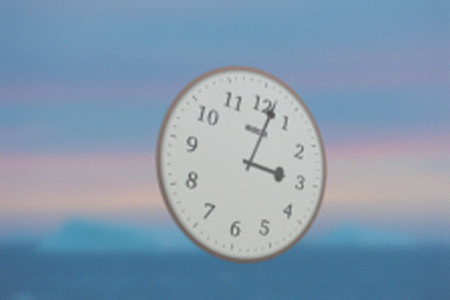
3:02
